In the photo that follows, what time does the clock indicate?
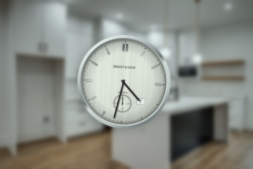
4:32
